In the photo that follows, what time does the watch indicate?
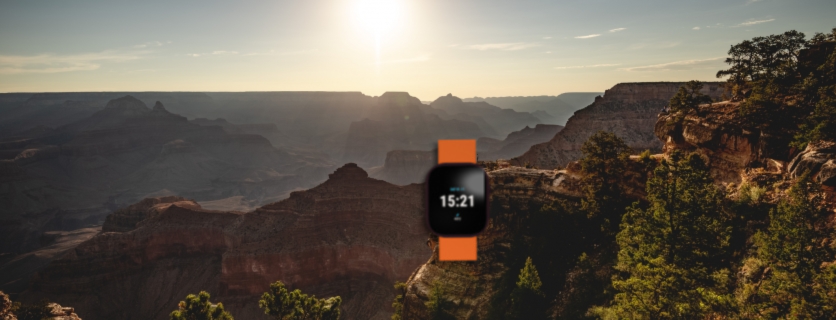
15:21
